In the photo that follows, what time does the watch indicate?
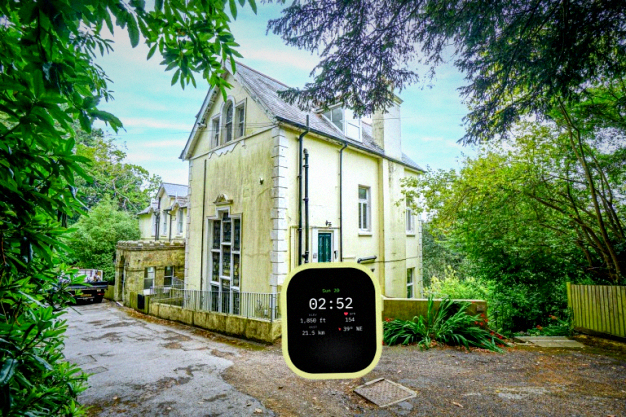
2:52
